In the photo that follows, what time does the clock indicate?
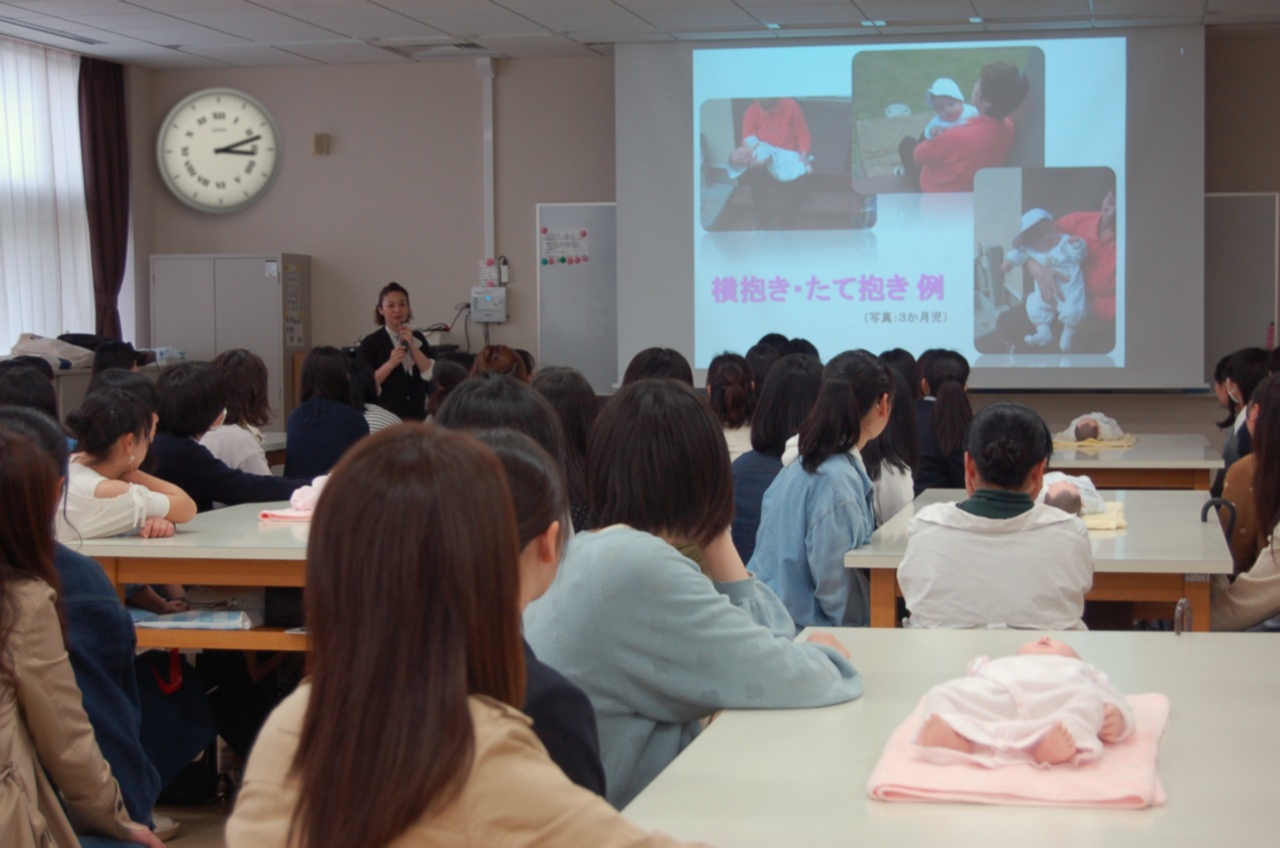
3:12
